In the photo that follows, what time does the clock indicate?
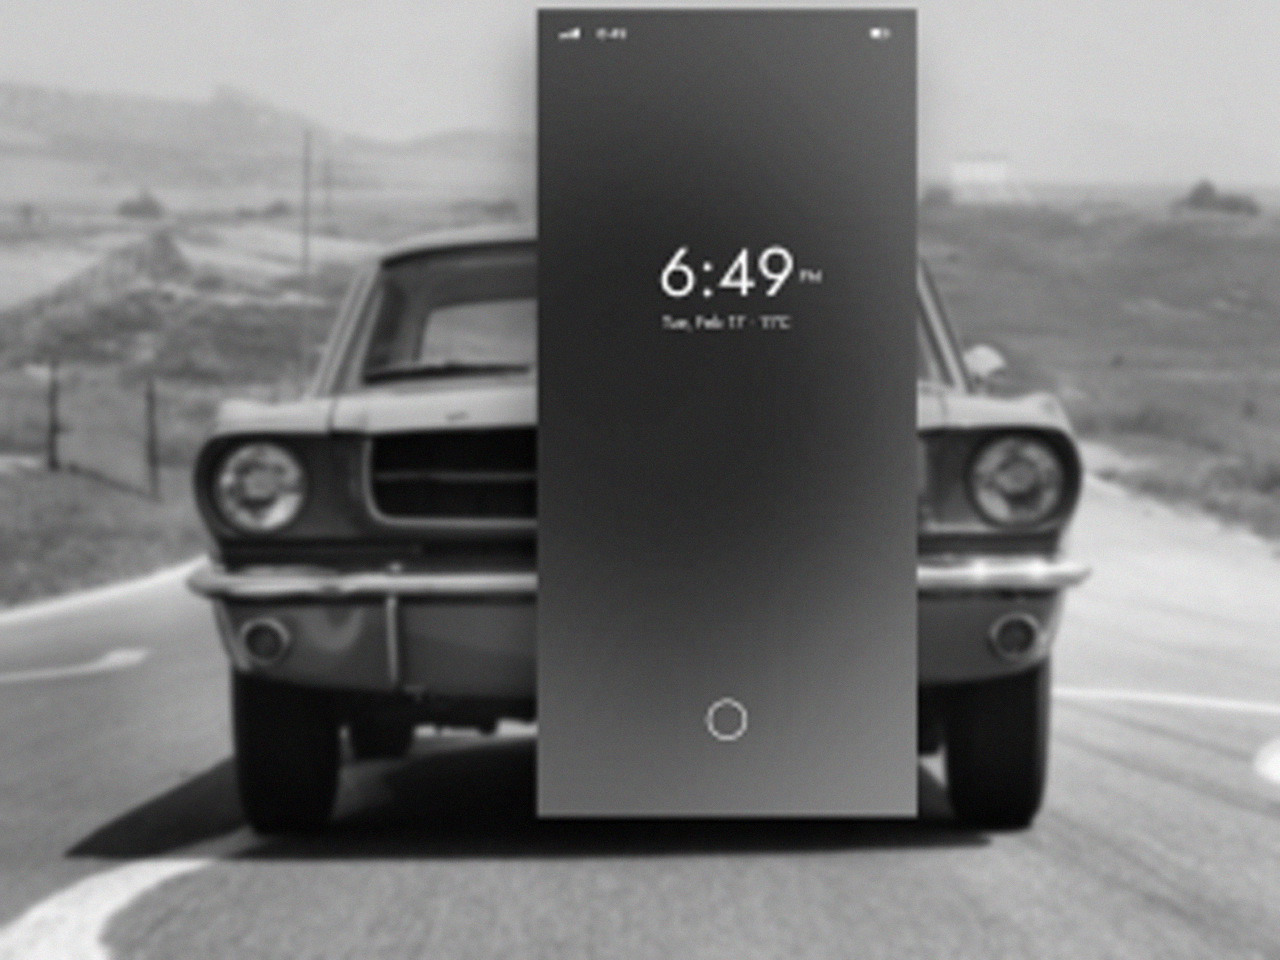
6:49
